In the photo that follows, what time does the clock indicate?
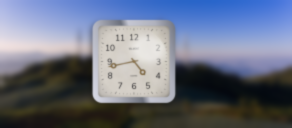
4:43
